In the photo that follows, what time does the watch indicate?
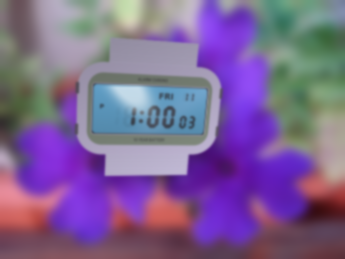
1:00:03
